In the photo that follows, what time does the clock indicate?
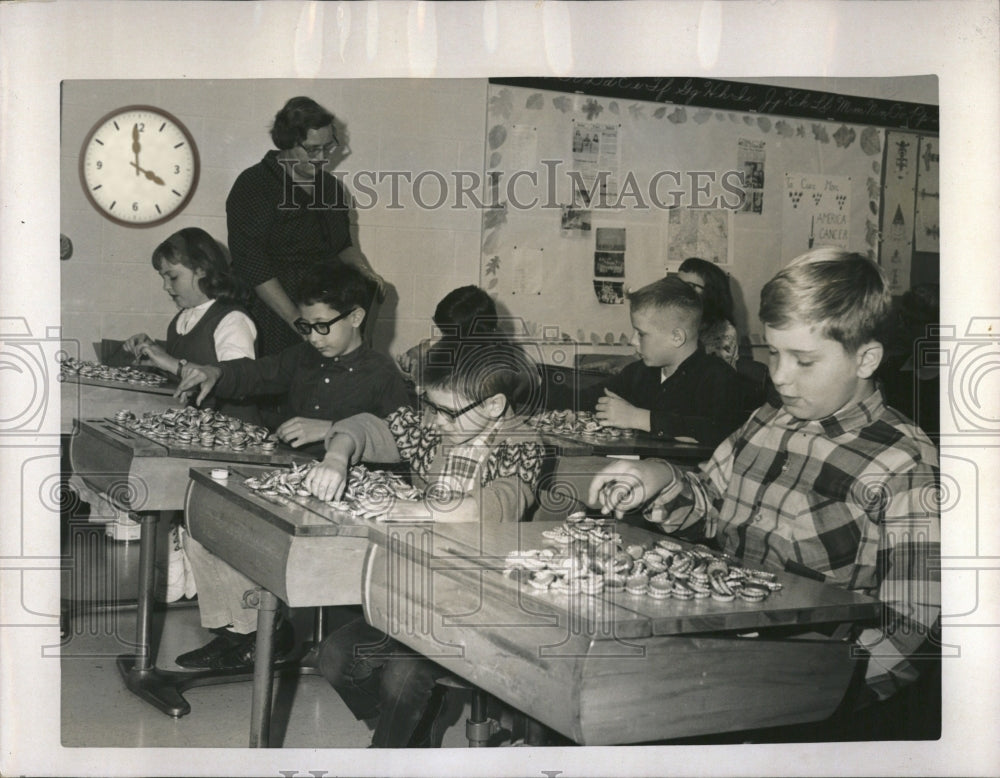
3:59
